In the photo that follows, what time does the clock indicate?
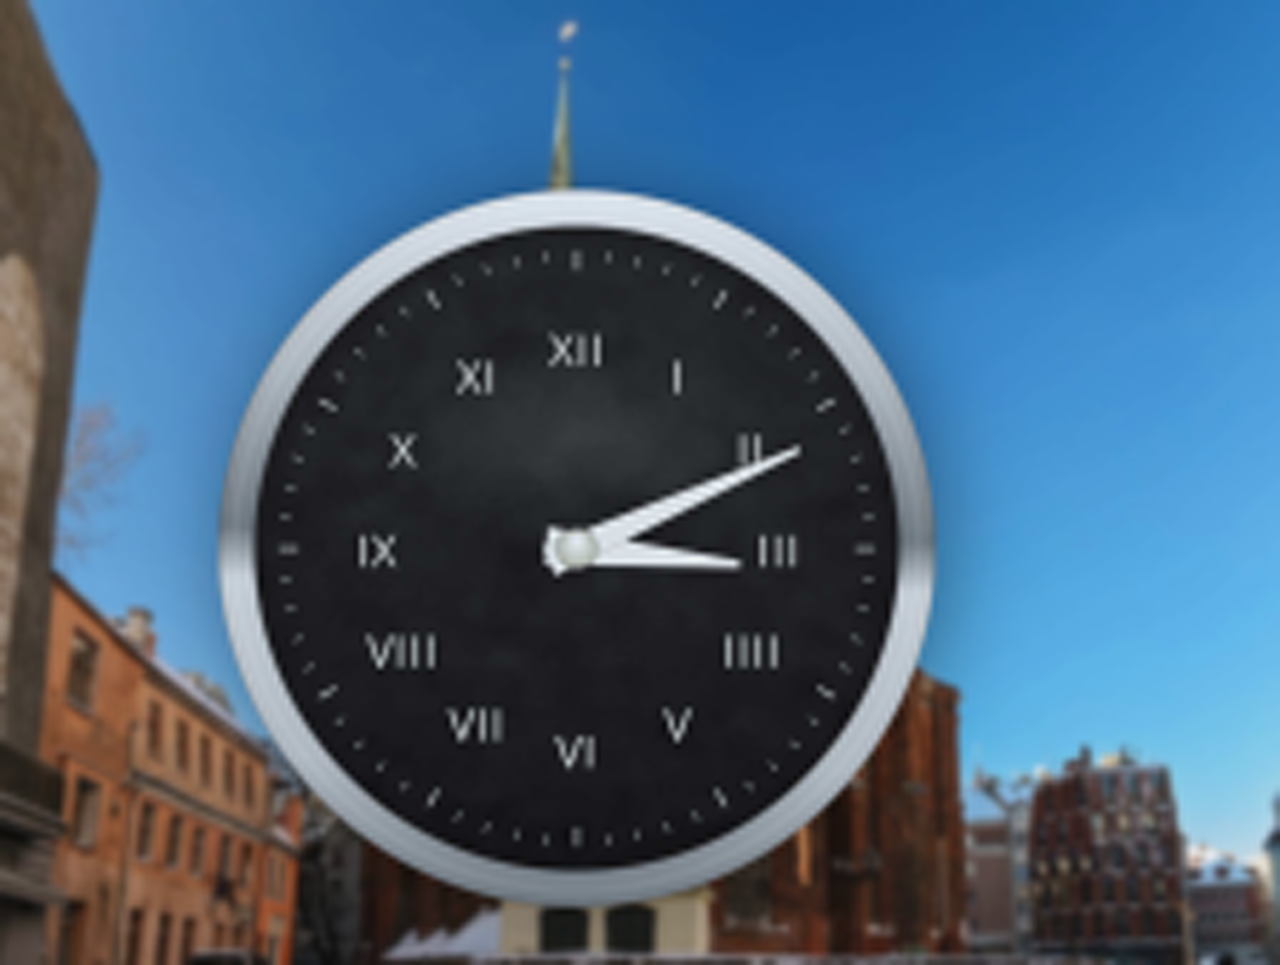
3:11
